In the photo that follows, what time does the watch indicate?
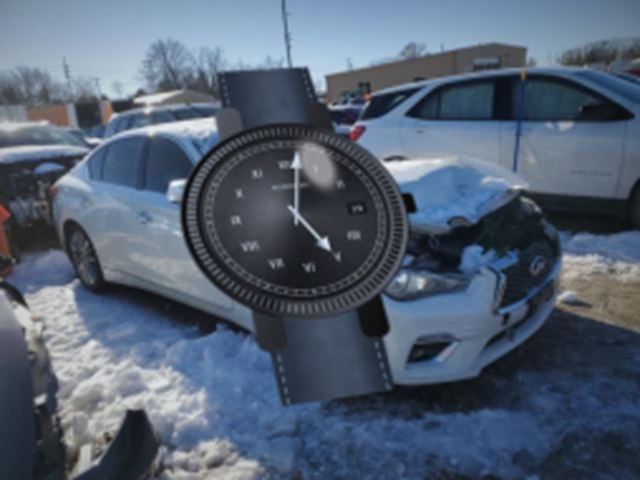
5:02
